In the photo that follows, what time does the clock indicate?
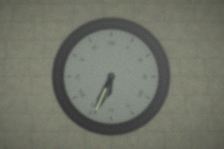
6:34
